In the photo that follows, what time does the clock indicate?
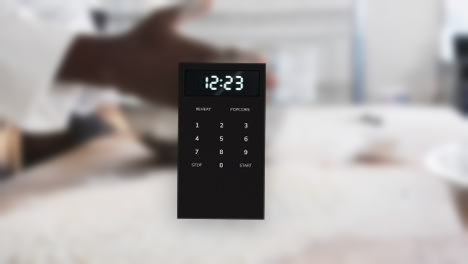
12:23
